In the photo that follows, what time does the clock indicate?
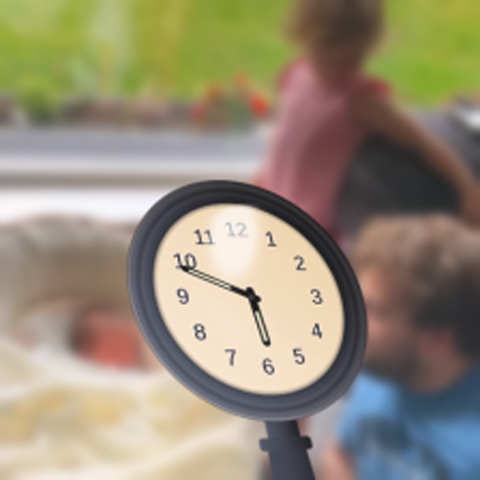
5:49
